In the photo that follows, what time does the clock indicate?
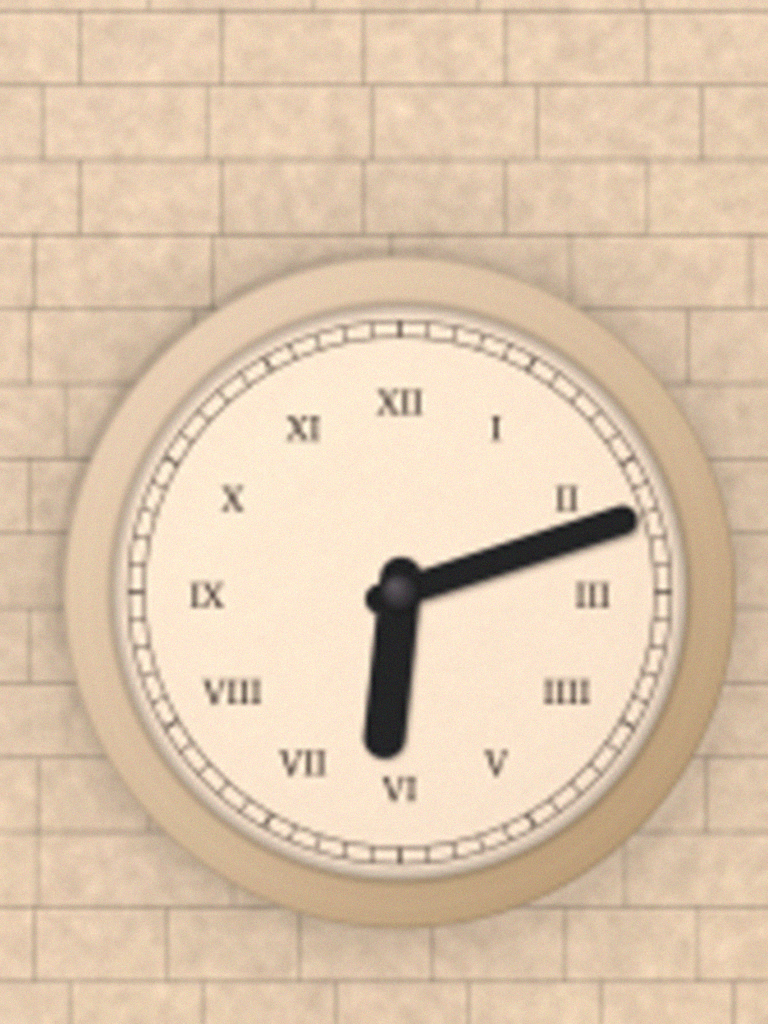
6:12
